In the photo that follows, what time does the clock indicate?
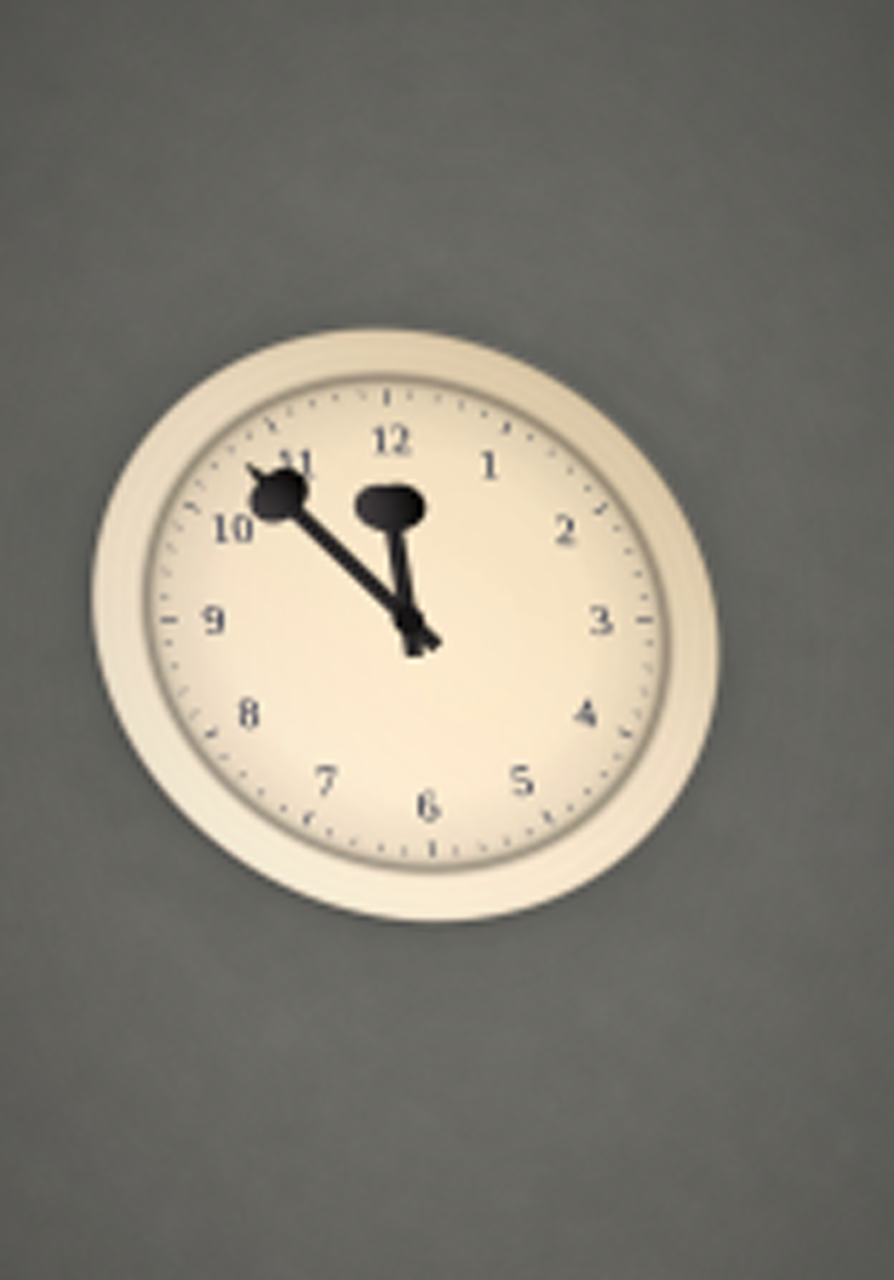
11:53
